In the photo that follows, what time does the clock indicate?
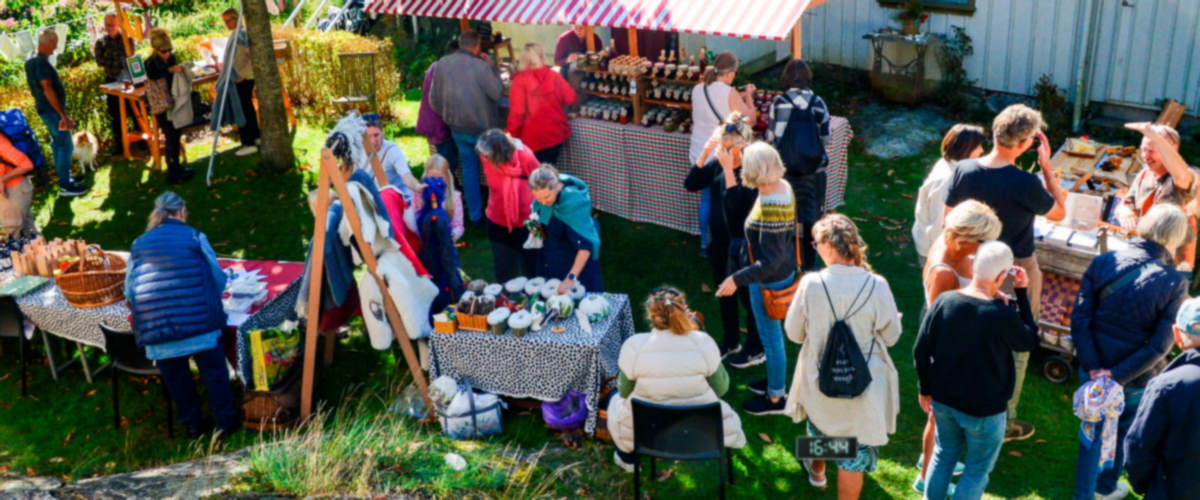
16:44
